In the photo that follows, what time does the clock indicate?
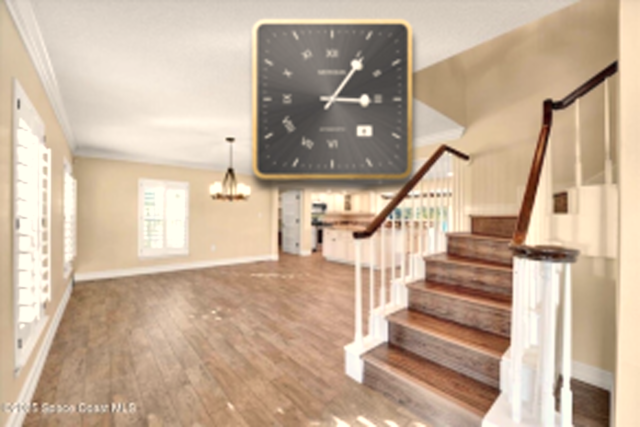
3:06
